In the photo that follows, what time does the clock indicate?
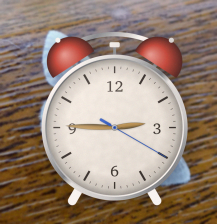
2:45:20
